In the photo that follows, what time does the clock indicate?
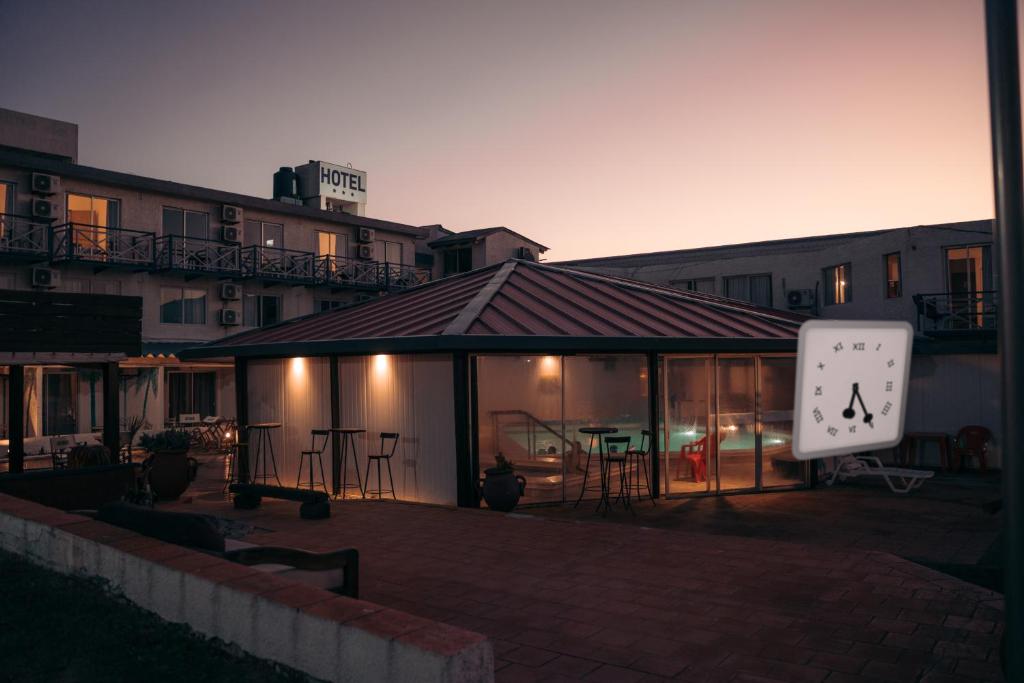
6:25
